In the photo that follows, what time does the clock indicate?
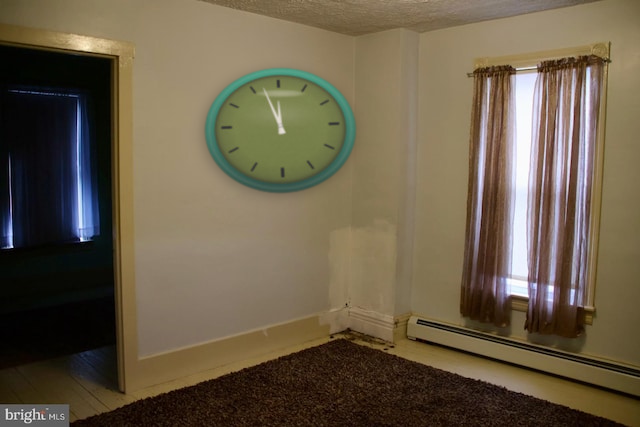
11:57
